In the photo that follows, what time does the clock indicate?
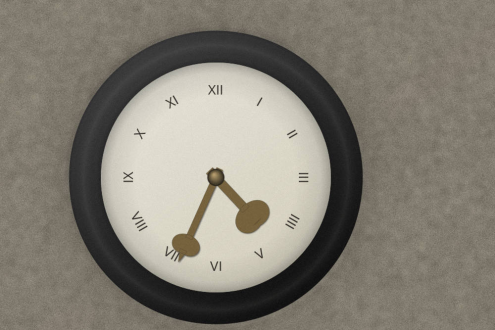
4:34
